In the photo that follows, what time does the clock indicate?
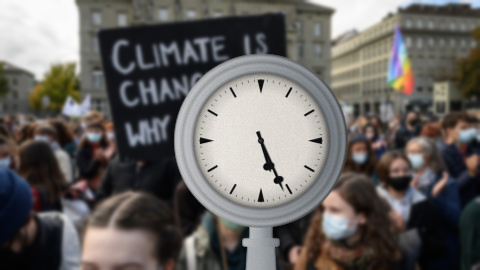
5:26
